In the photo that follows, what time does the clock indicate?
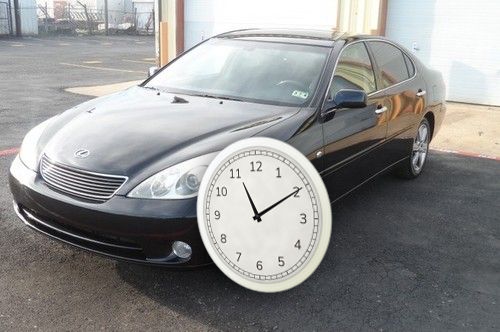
11:10
